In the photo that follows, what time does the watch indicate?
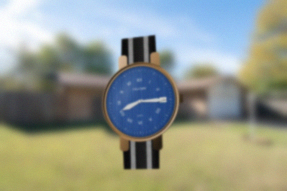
8:15
